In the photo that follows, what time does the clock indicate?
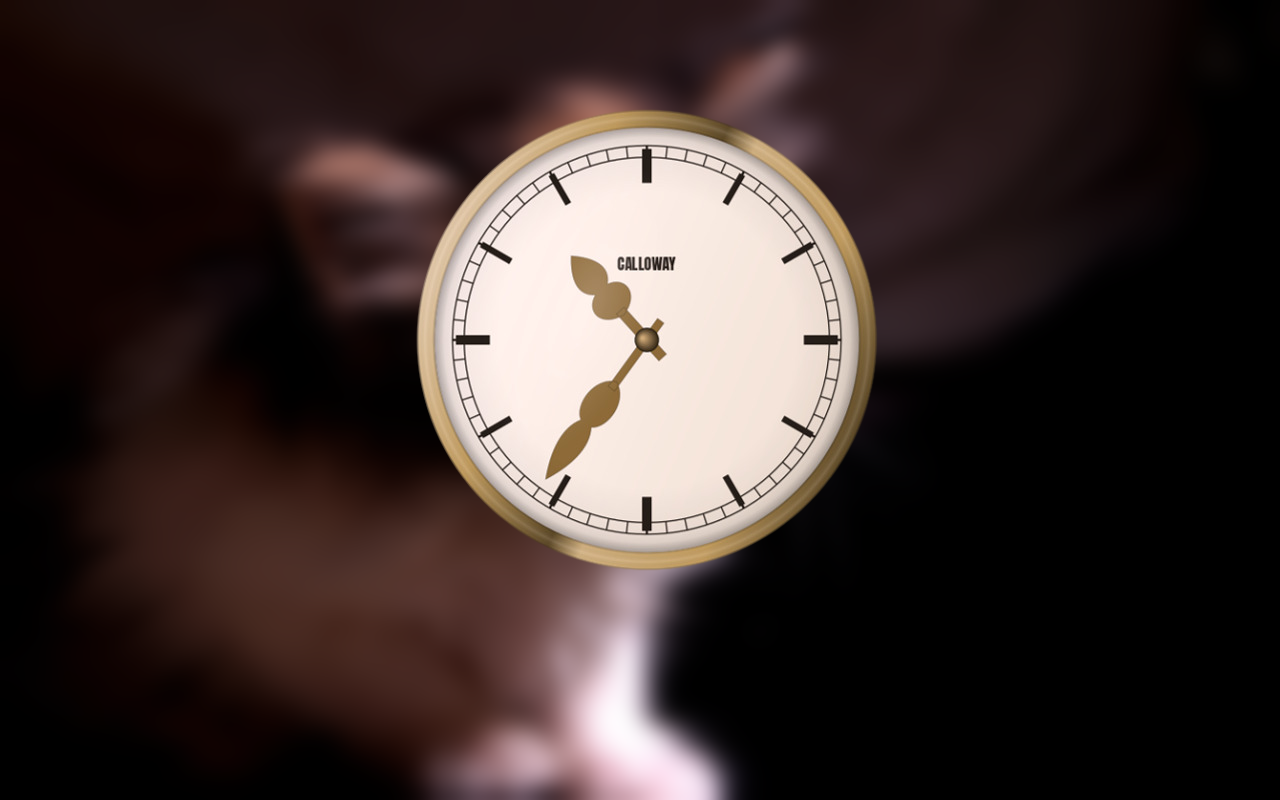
10:36
